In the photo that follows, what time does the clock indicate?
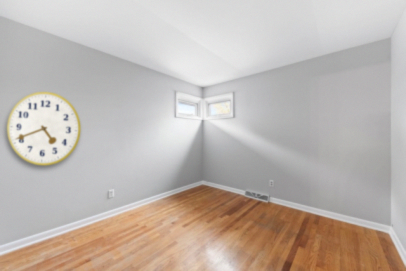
4:41
